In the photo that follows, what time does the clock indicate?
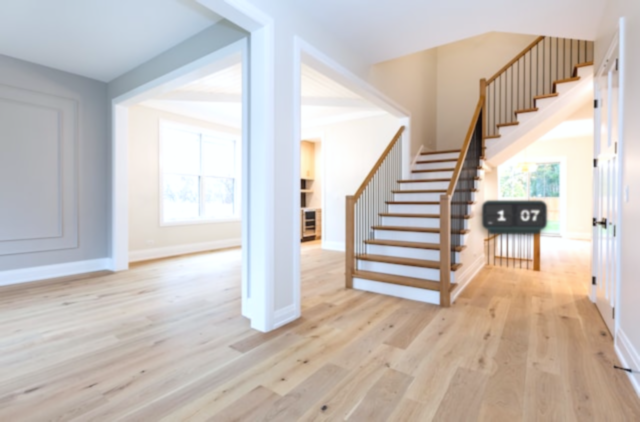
1:07
